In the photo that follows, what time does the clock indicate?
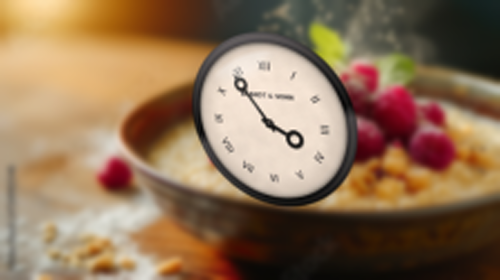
3:54
